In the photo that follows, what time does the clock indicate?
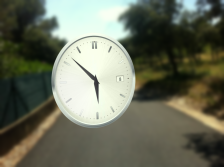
5:52
